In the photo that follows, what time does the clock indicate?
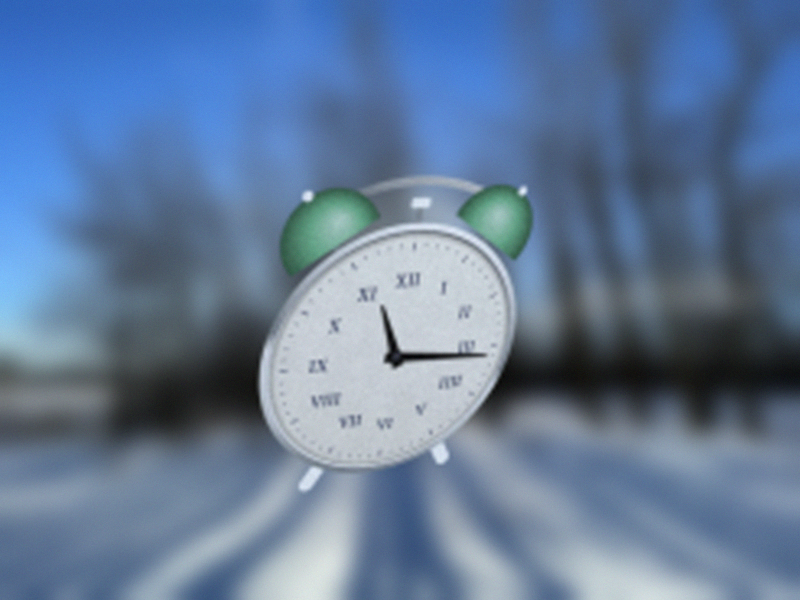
11:16
